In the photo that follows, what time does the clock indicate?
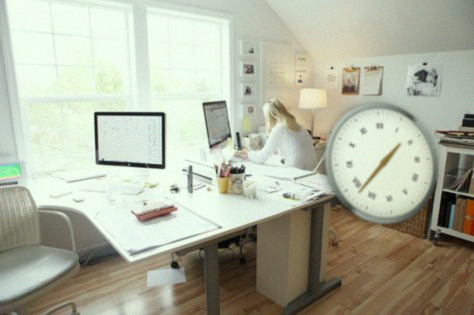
1:38
